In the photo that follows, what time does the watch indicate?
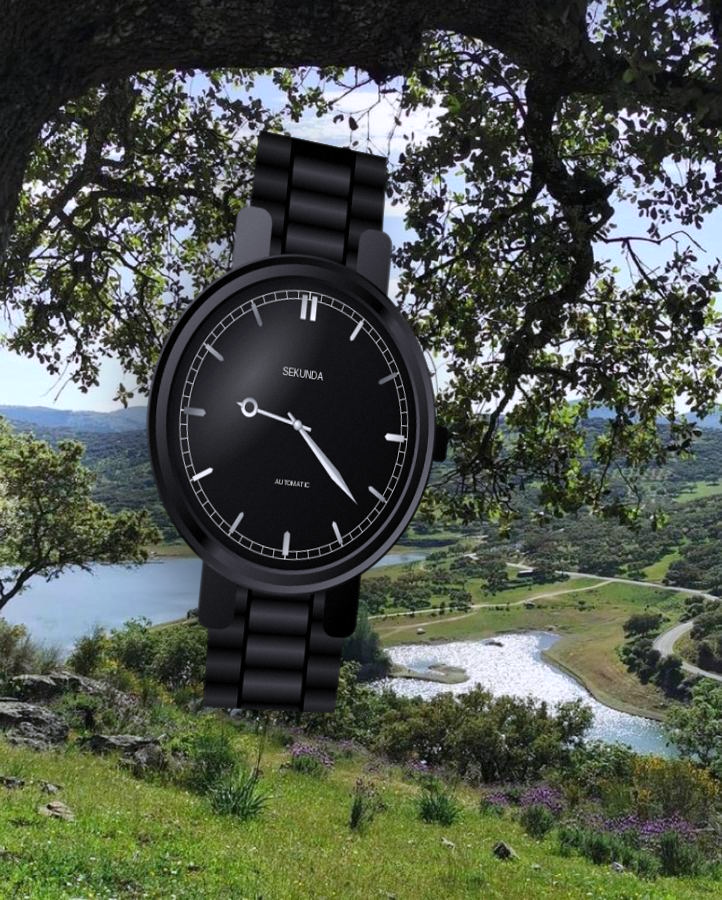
9:22
